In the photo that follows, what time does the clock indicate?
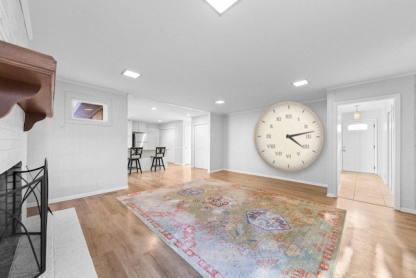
4:13
